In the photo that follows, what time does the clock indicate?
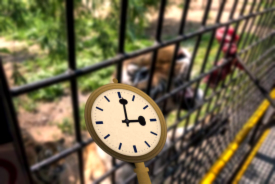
3:01
